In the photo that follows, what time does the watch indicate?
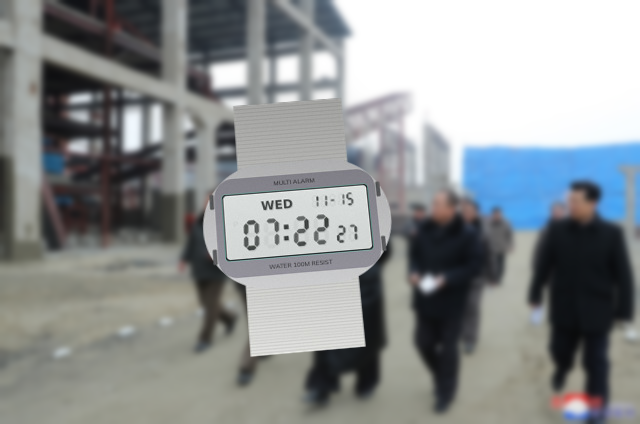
7:22:27
